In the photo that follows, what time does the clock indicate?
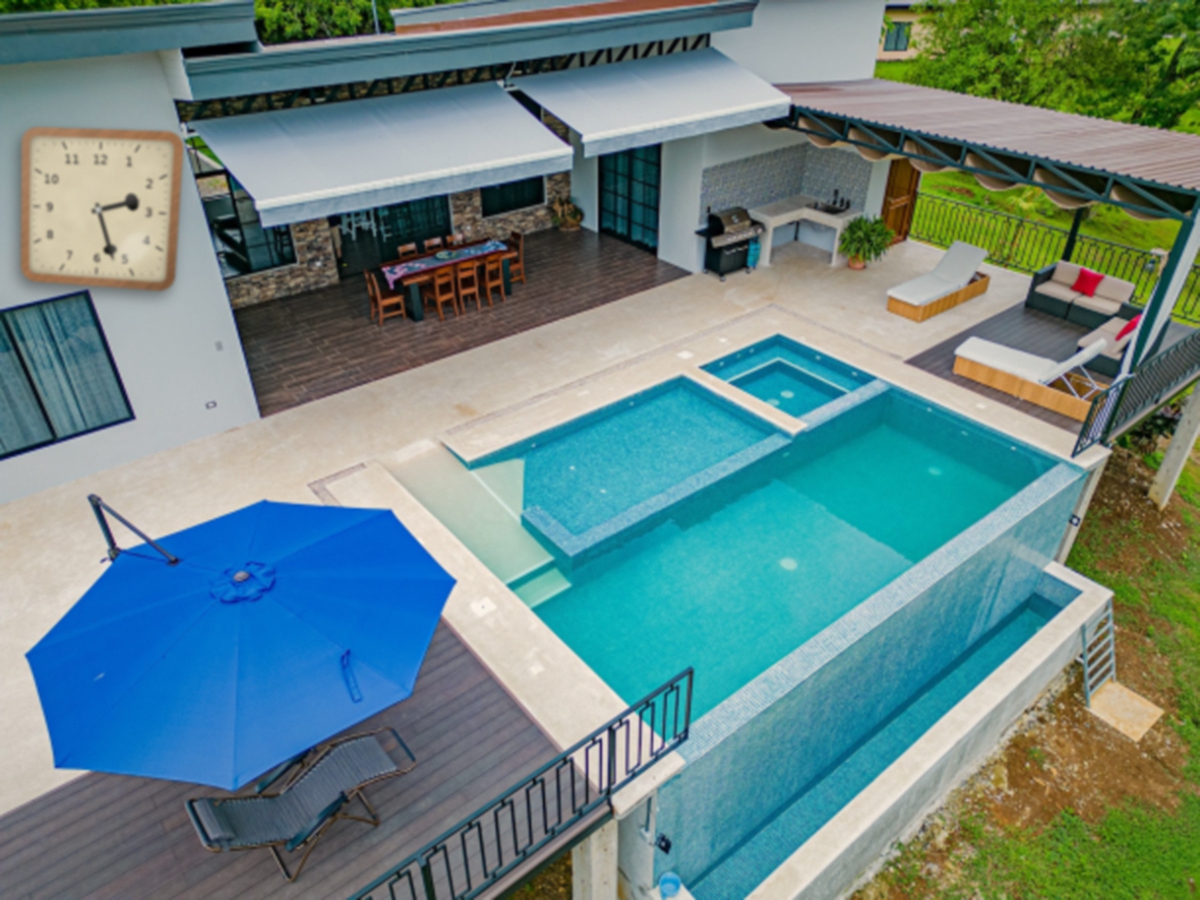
2:27
